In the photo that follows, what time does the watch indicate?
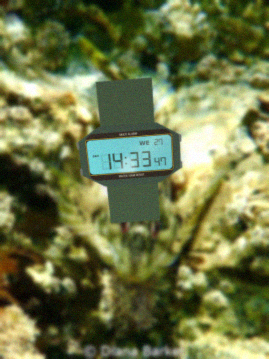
14:33
